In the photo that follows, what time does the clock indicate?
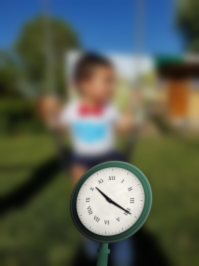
10:20
